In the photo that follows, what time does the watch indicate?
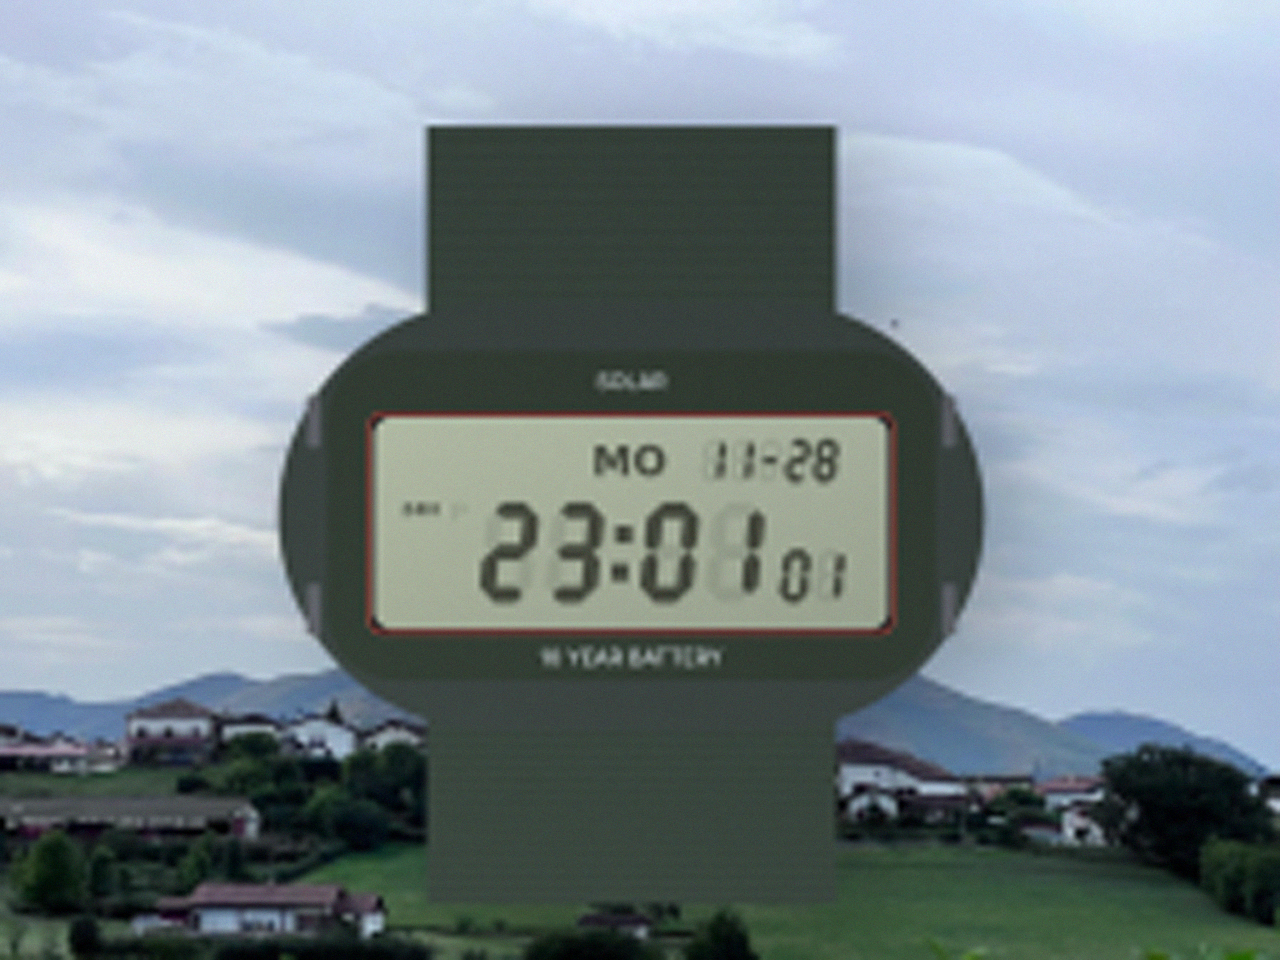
23:01:01
